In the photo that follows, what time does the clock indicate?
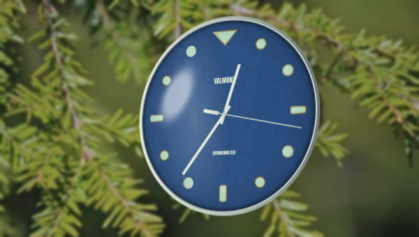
12:36:17
